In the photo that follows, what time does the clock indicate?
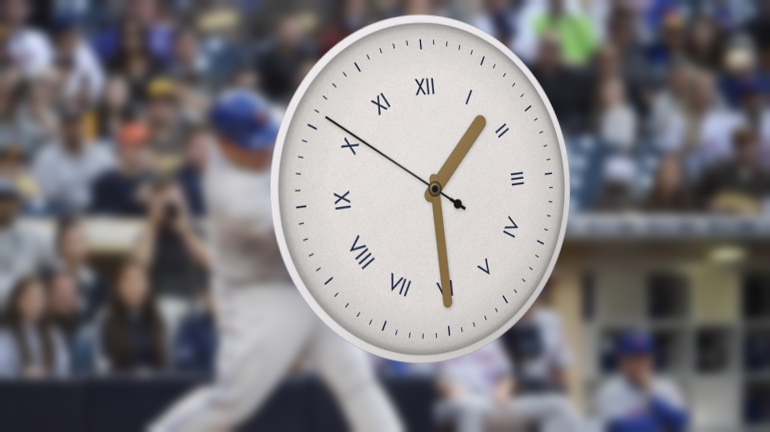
1:29:51
